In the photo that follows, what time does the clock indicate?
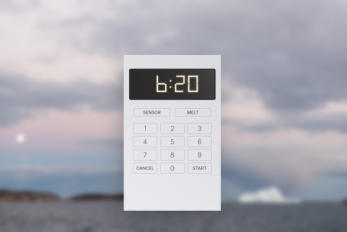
6:20
